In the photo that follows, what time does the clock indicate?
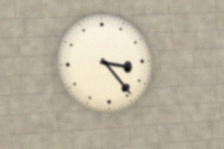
3:24
